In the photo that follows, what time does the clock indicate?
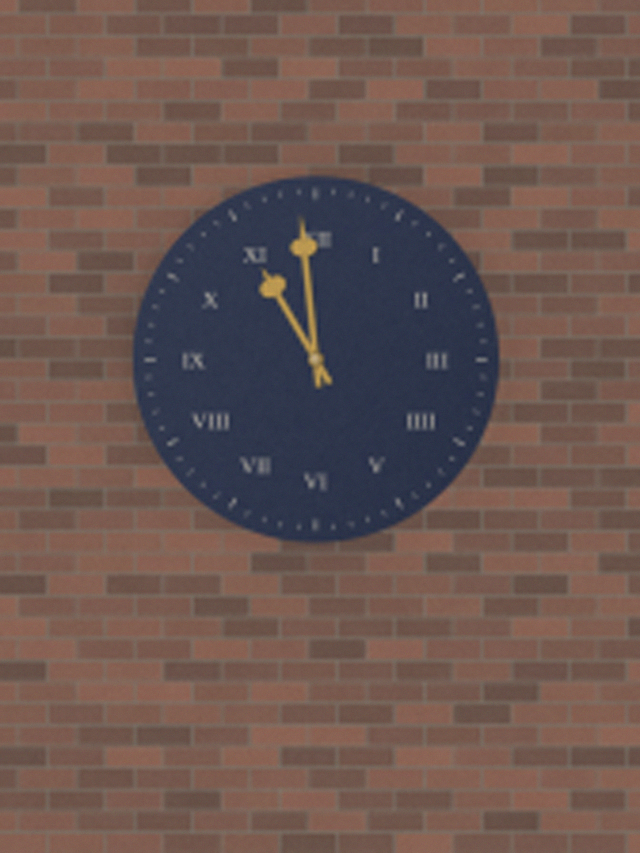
10:59
